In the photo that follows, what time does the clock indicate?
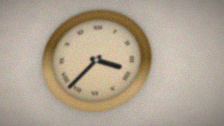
3:37
